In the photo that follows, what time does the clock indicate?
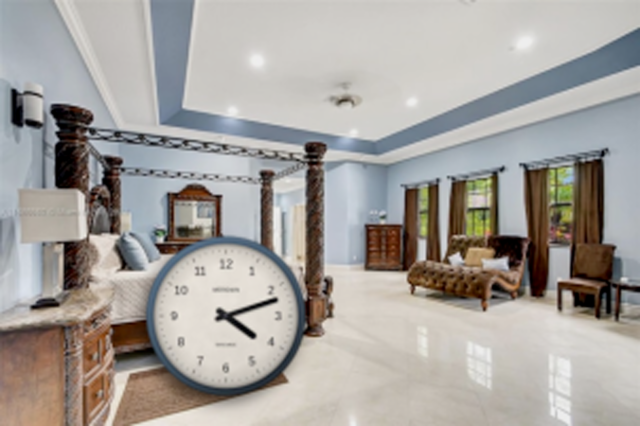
4:12
